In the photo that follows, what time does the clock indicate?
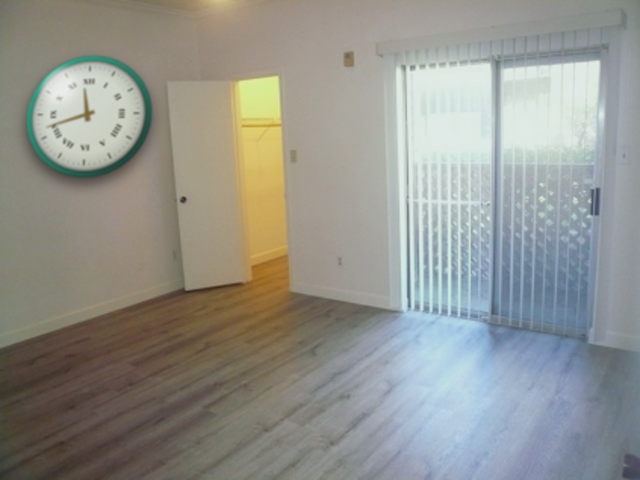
11:42
